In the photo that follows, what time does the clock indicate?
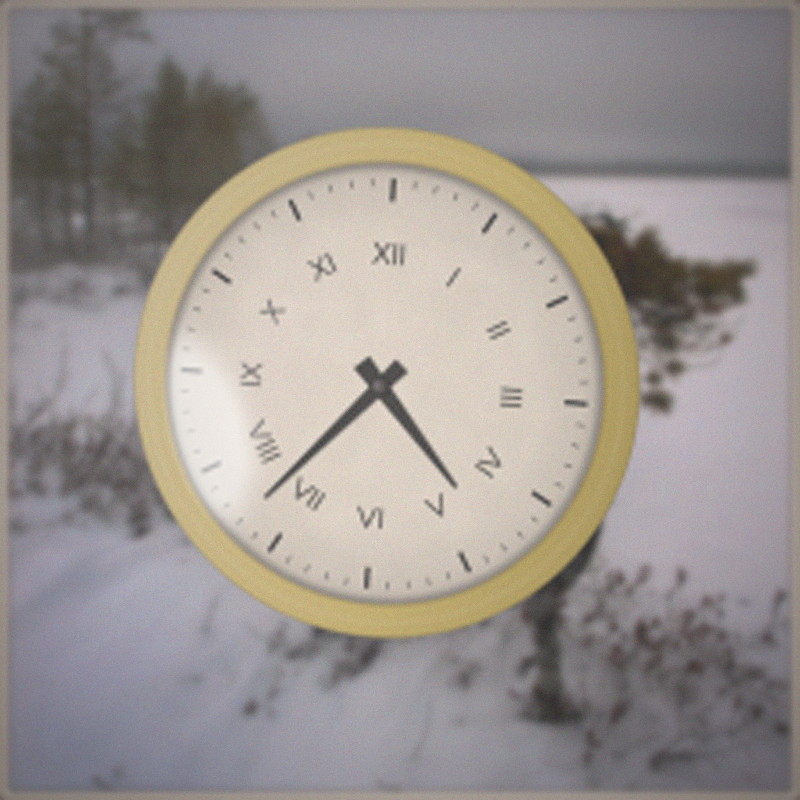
4:37
